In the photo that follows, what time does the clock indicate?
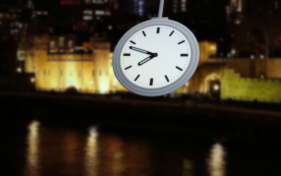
7:48
